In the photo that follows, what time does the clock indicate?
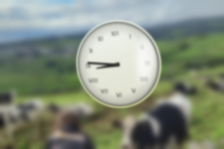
8:46
